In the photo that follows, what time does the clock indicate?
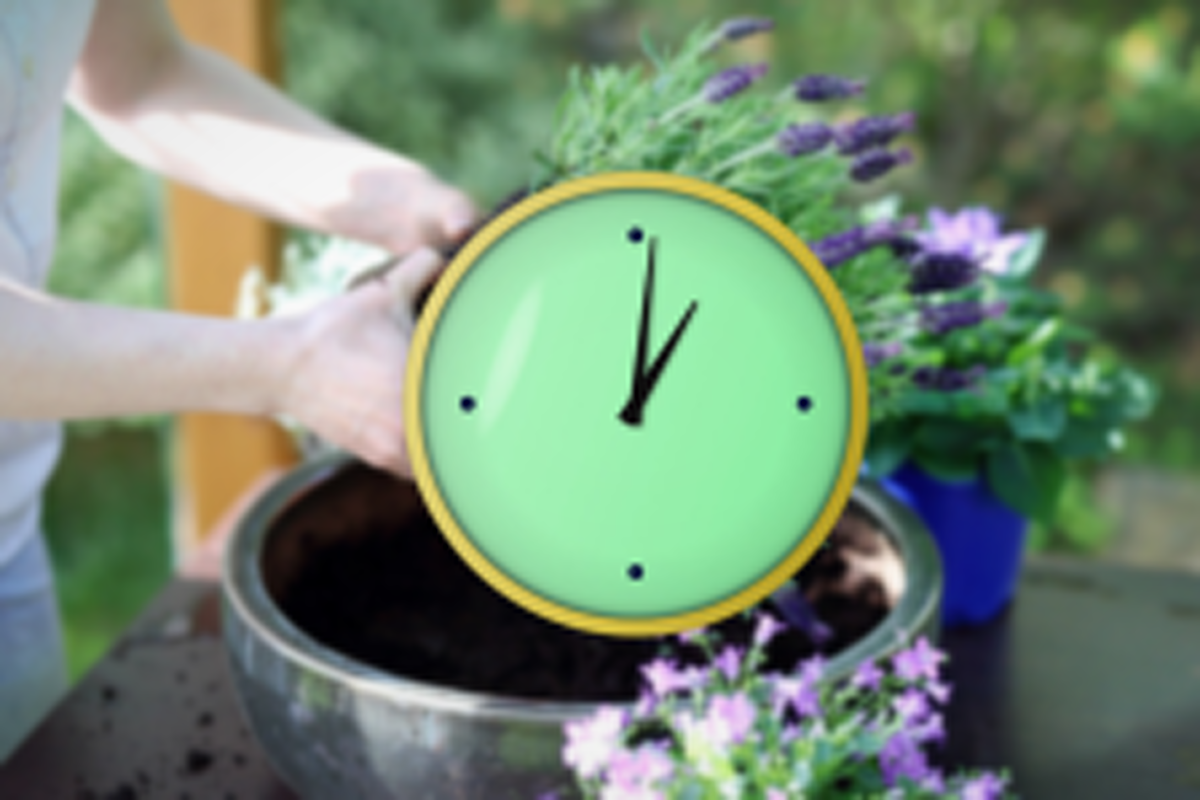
1:01
